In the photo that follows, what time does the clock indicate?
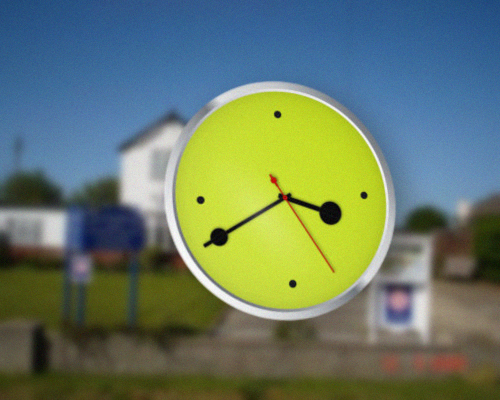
3:40:25
